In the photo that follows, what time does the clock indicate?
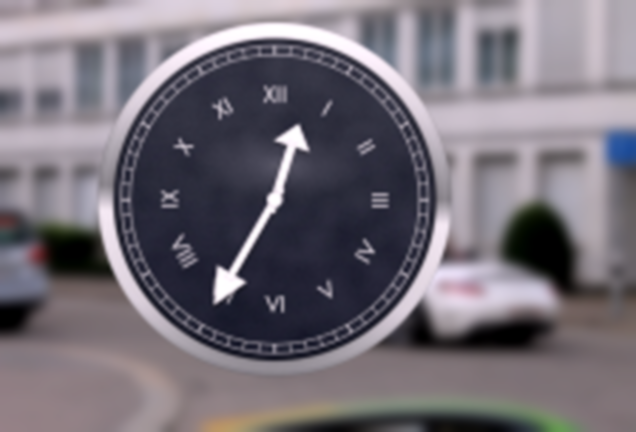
12:35
